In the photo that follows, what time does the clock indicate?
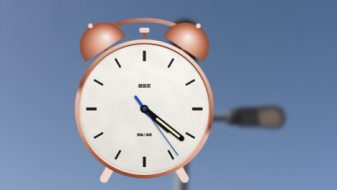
4:21:24
